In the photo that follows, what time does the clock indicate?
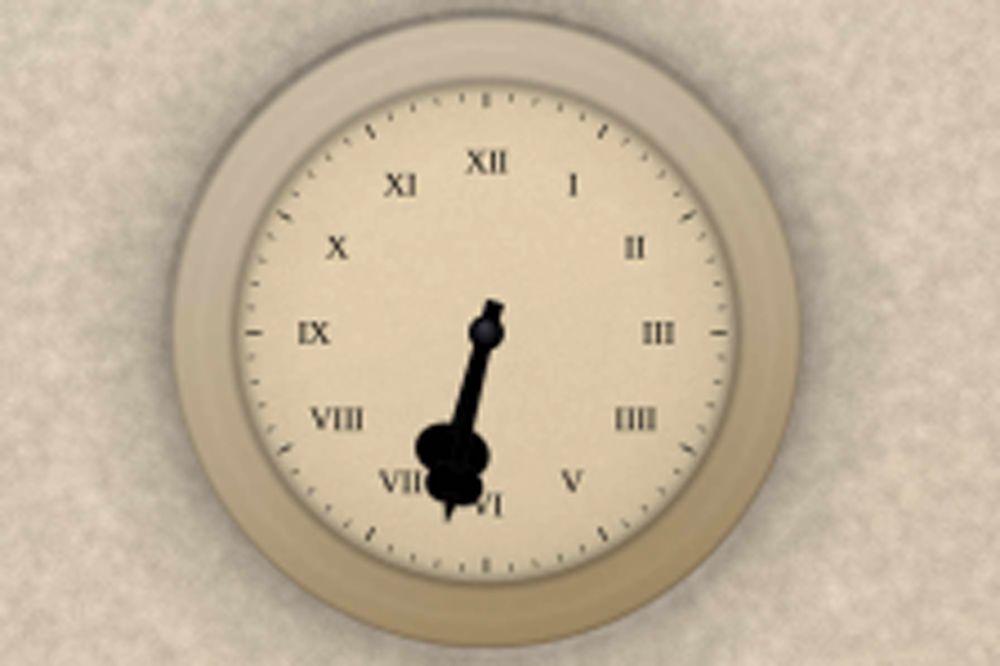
6:32
